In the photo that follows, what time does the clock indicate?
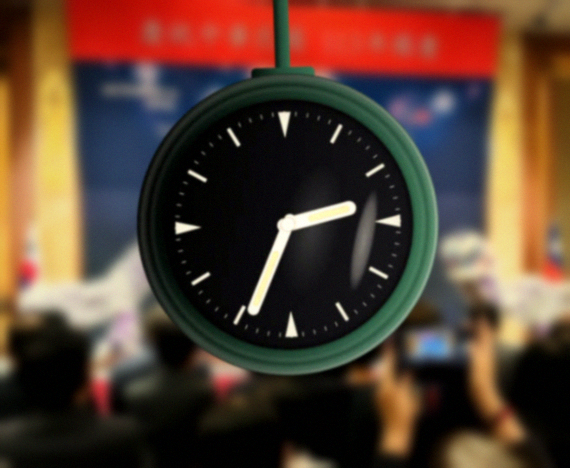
2:34
